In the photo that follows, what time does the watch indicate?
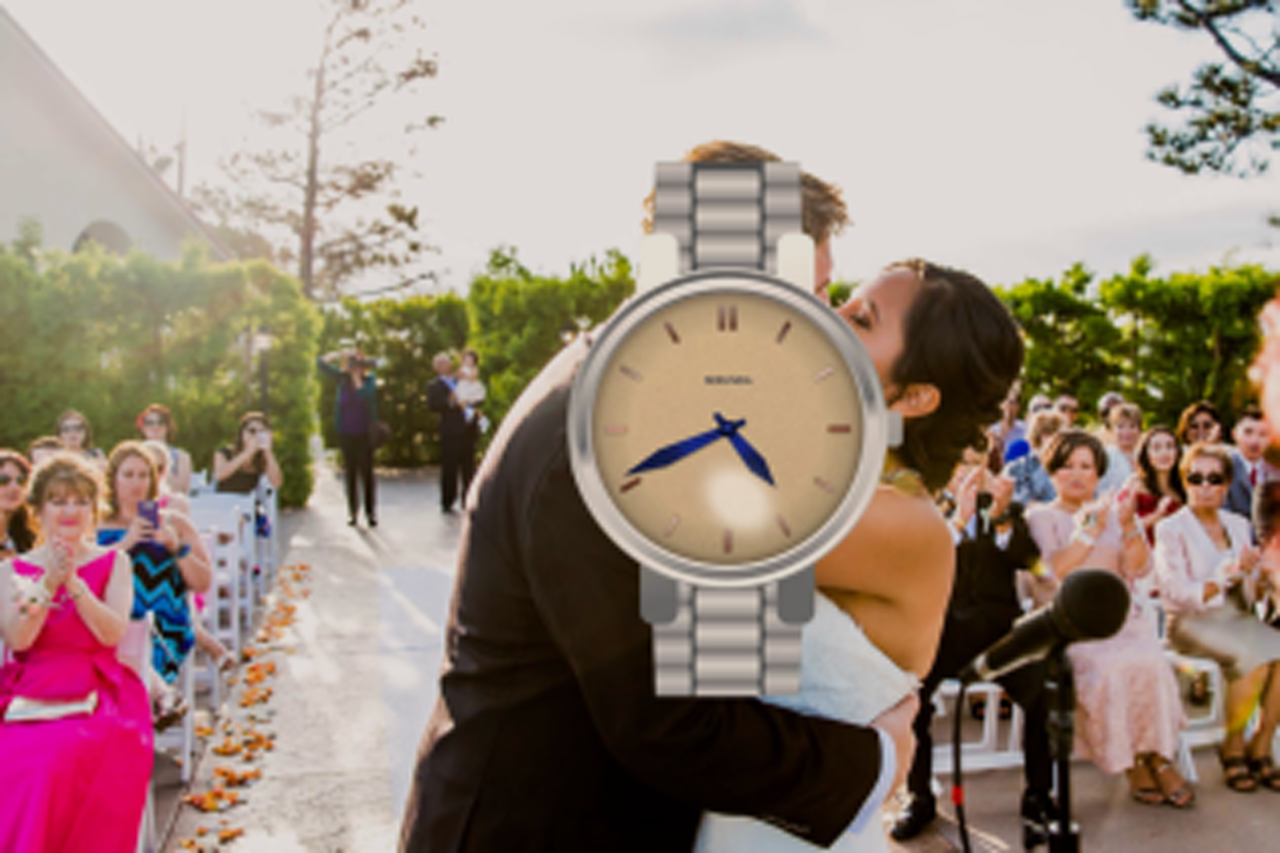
4:41
